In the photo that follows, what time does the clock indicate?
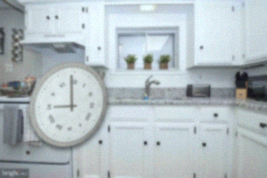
8:59
